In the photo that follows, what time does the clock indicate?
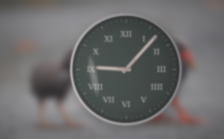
9:07
